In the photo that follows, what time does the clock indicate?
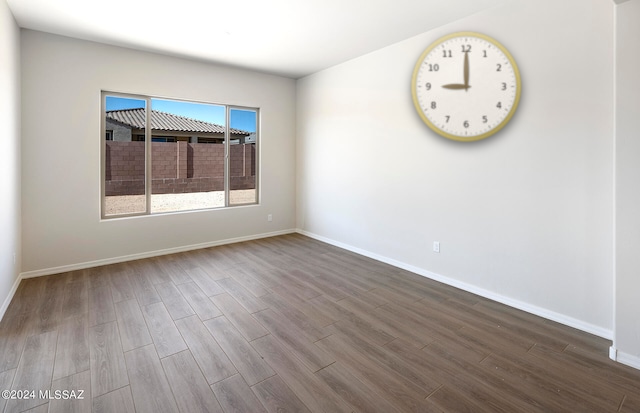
9:00
